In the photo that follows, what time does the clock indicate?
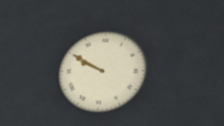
9:50
